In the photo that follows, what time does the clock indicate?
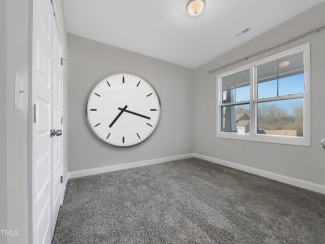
7:18
